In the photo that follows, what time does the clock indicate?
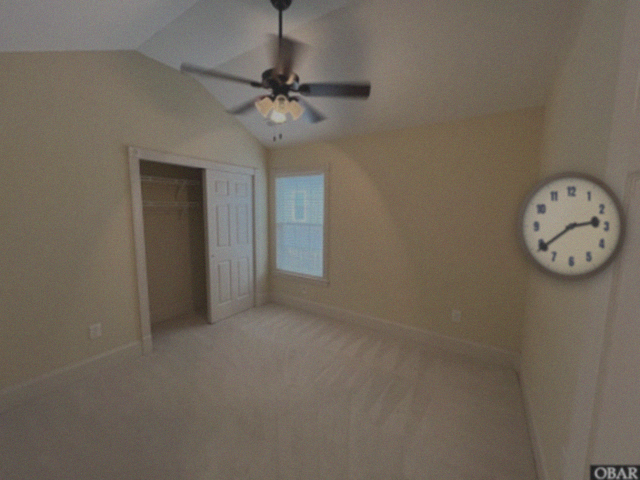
2:39
